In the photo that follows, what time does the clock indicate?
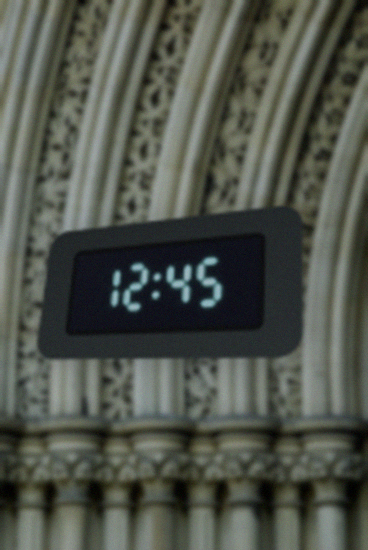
12:45
